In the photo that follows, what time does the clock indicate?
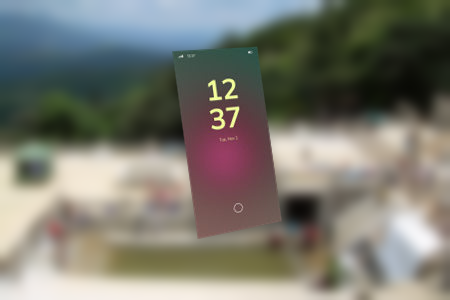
12:37
